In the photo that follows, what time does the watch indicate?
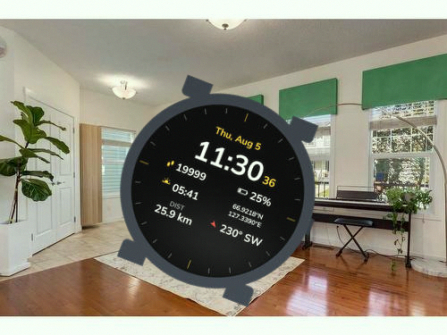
11:30:36
